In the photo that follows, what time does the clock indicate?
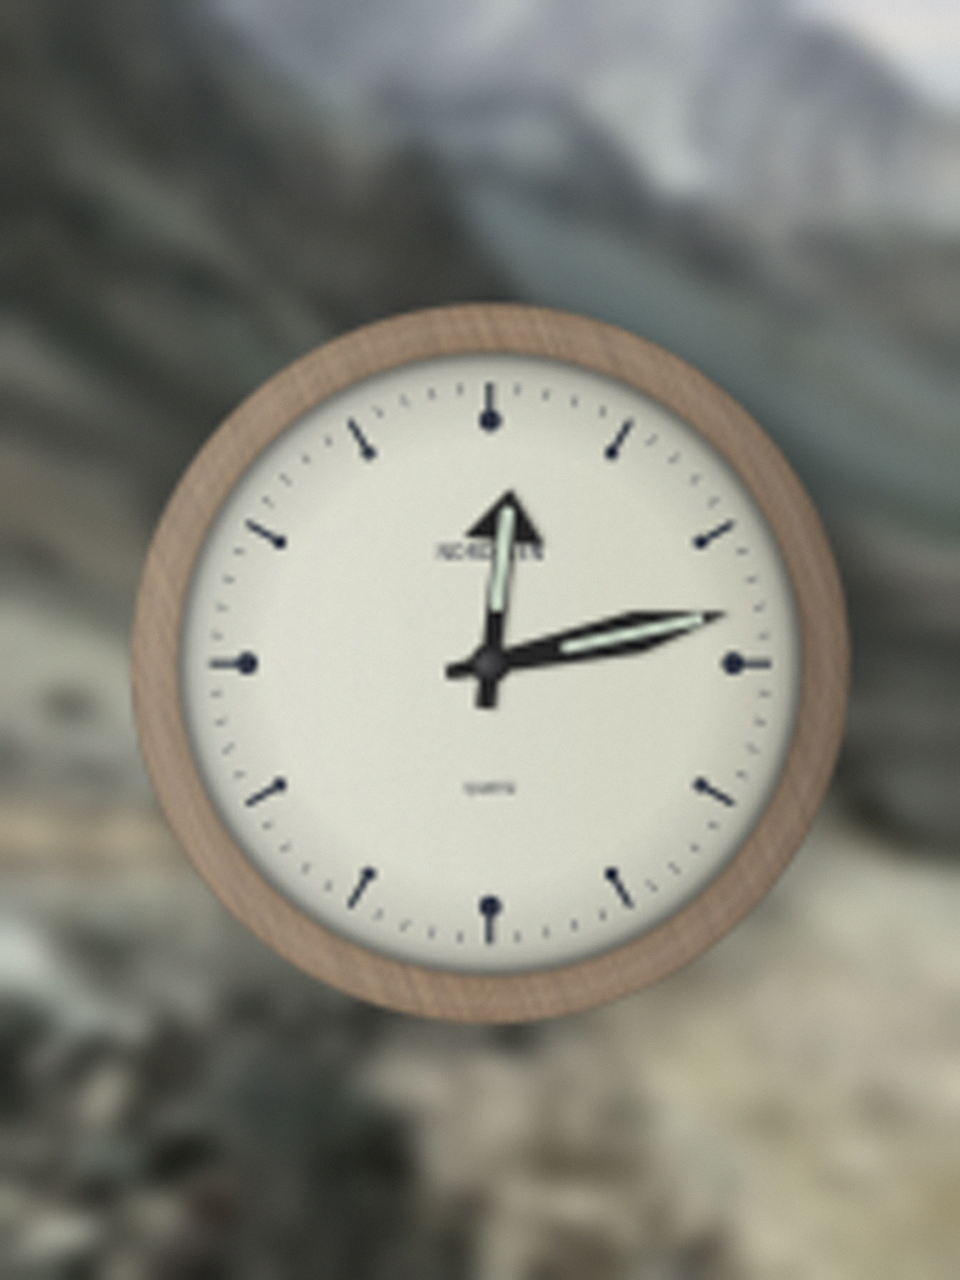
12:13
